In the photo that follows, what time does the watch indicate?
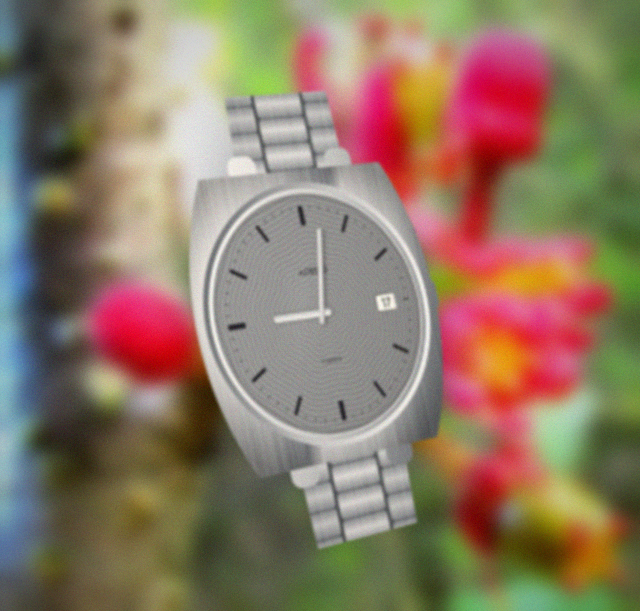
9:02
